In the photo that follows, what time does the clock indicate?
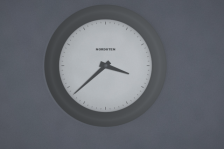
3:38
